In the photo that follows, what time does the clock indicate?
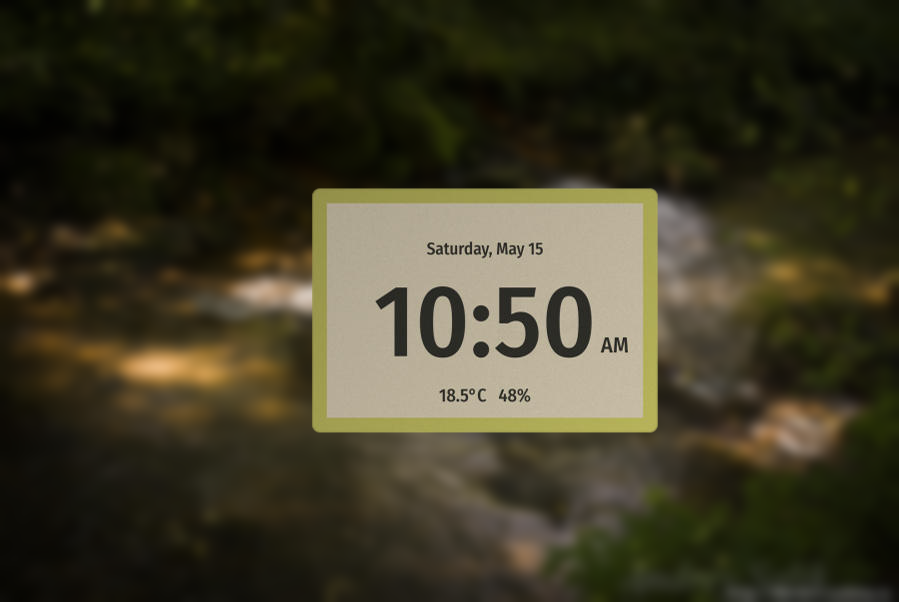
10:50
